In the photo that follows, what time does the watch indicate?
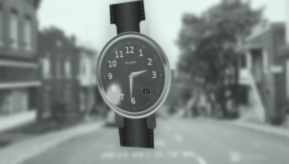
2:31
